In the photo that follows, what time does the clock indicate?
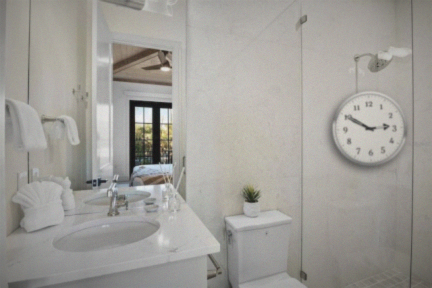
2:50
